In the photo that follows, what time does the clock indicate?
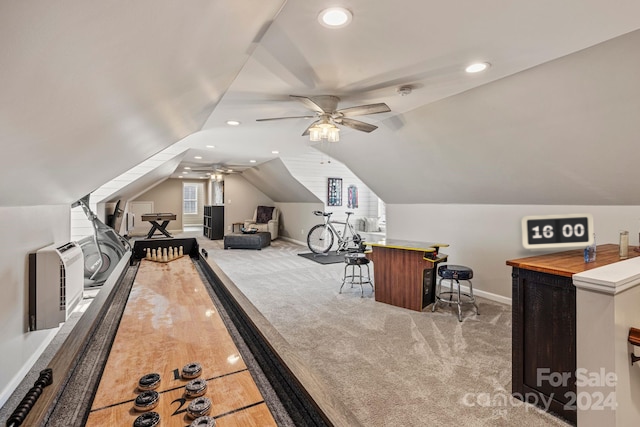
16:00
